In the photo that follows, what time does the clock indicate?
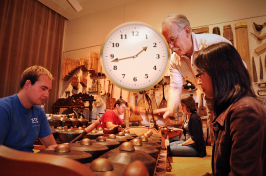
1:43
